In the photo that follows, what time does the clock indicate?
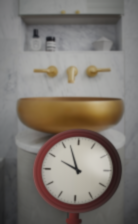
9:57
